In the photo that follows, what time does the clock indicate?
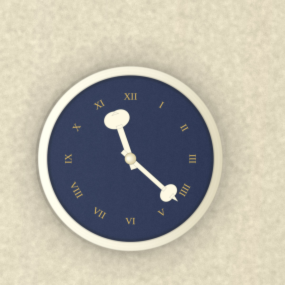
11:22
